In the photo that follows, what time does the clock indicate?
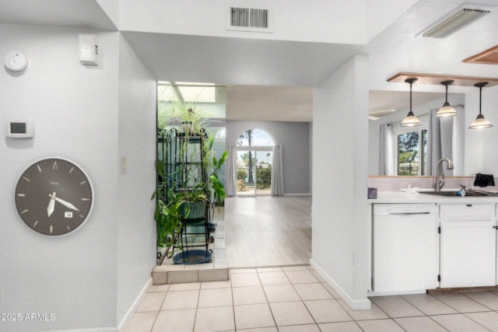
6:19
